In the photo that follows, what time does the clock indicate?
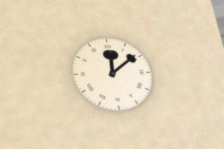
12:09
